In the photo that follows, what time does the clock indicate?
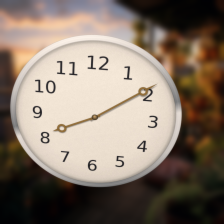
8:09
